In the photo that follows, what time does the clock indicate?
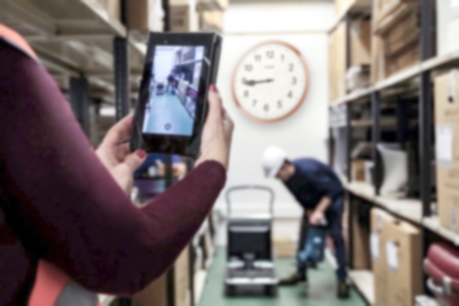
8:44
